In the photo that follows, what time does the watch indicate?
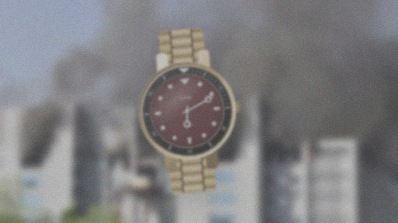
6:11
